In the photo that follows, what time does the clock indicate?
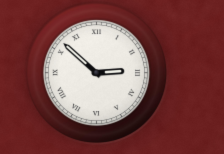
2:52
